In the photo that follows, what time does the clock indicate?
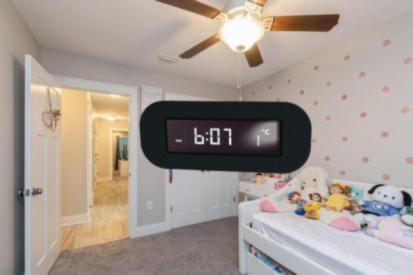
6:07
